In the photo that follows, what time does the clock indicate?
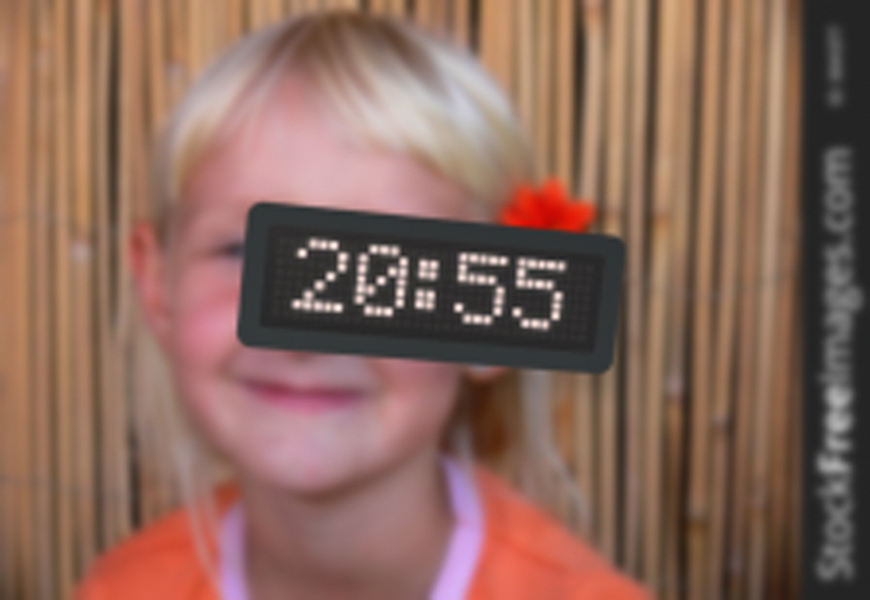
20:55
